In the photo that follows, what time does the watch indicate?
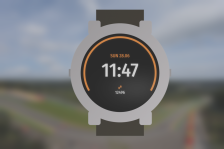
11:47
